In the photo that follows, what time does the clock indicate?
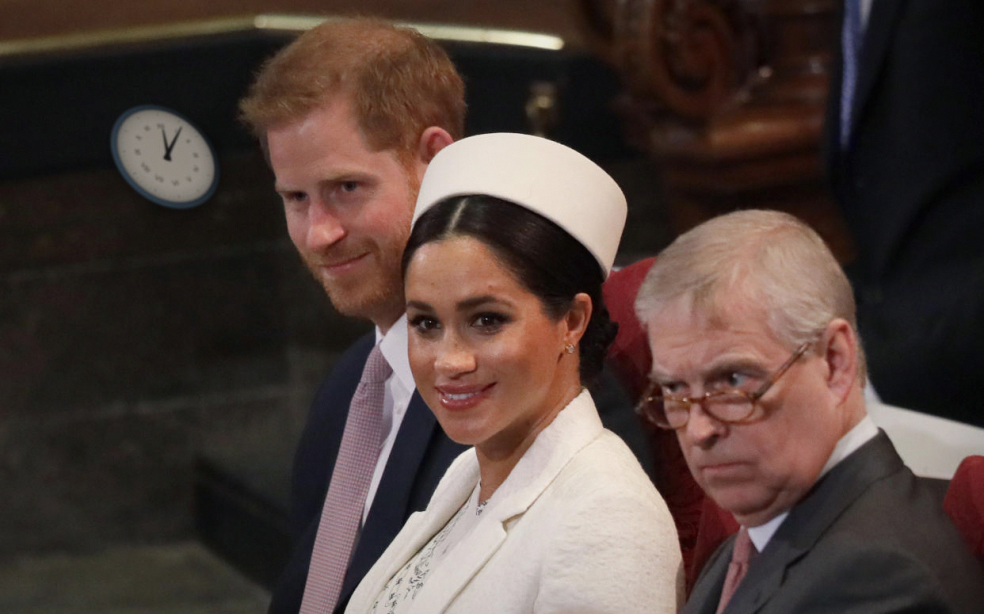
12:06
